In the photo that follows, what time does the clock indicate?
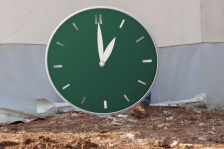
1:00
